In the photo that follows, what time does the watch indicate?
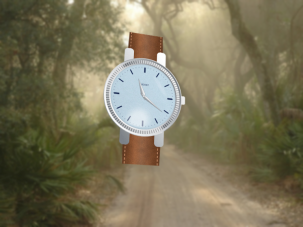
11:21
